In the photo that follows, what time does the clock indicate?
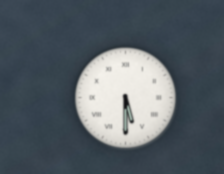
5:30
